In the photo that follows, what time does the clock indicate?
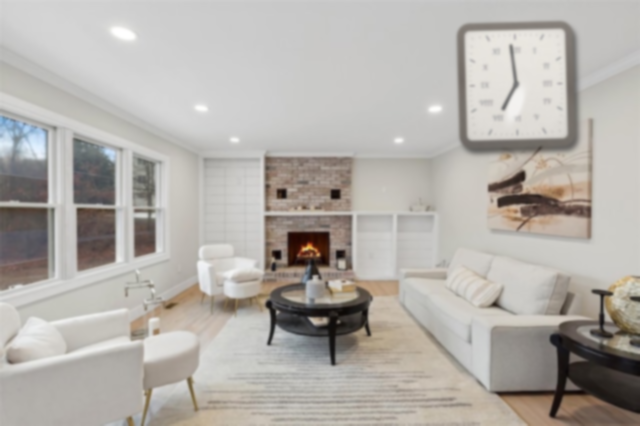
6:59
